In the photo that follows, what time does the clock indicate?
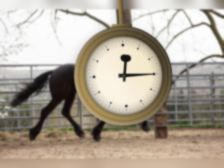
12:15
